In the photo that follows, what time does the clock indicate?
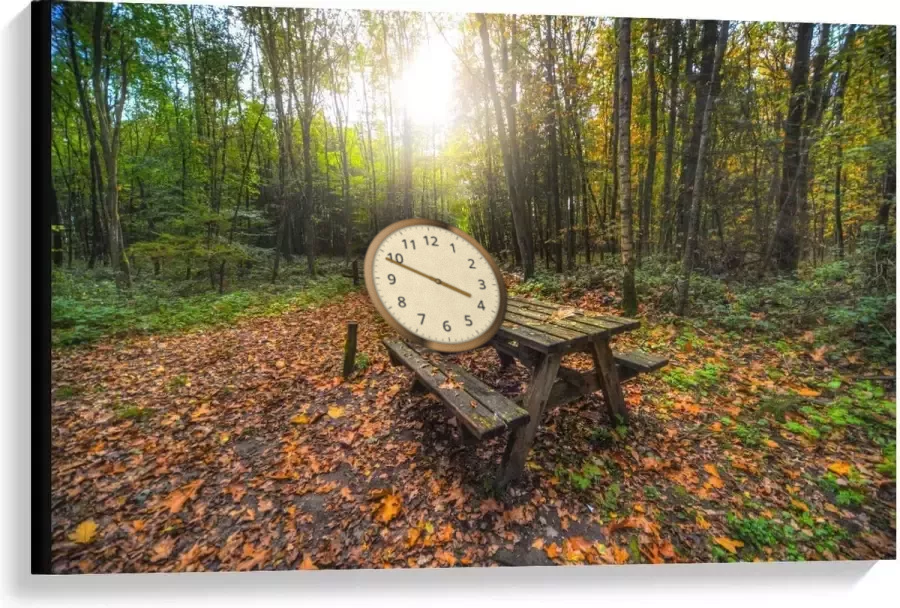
3:49
